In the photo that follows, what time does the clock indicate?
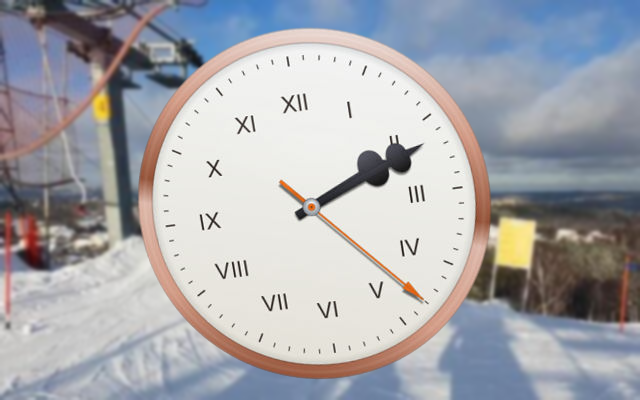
2:11:23
